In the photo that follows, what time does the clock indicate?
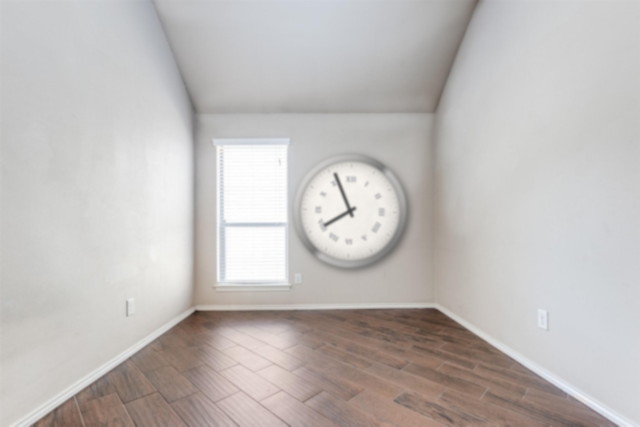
7:56
